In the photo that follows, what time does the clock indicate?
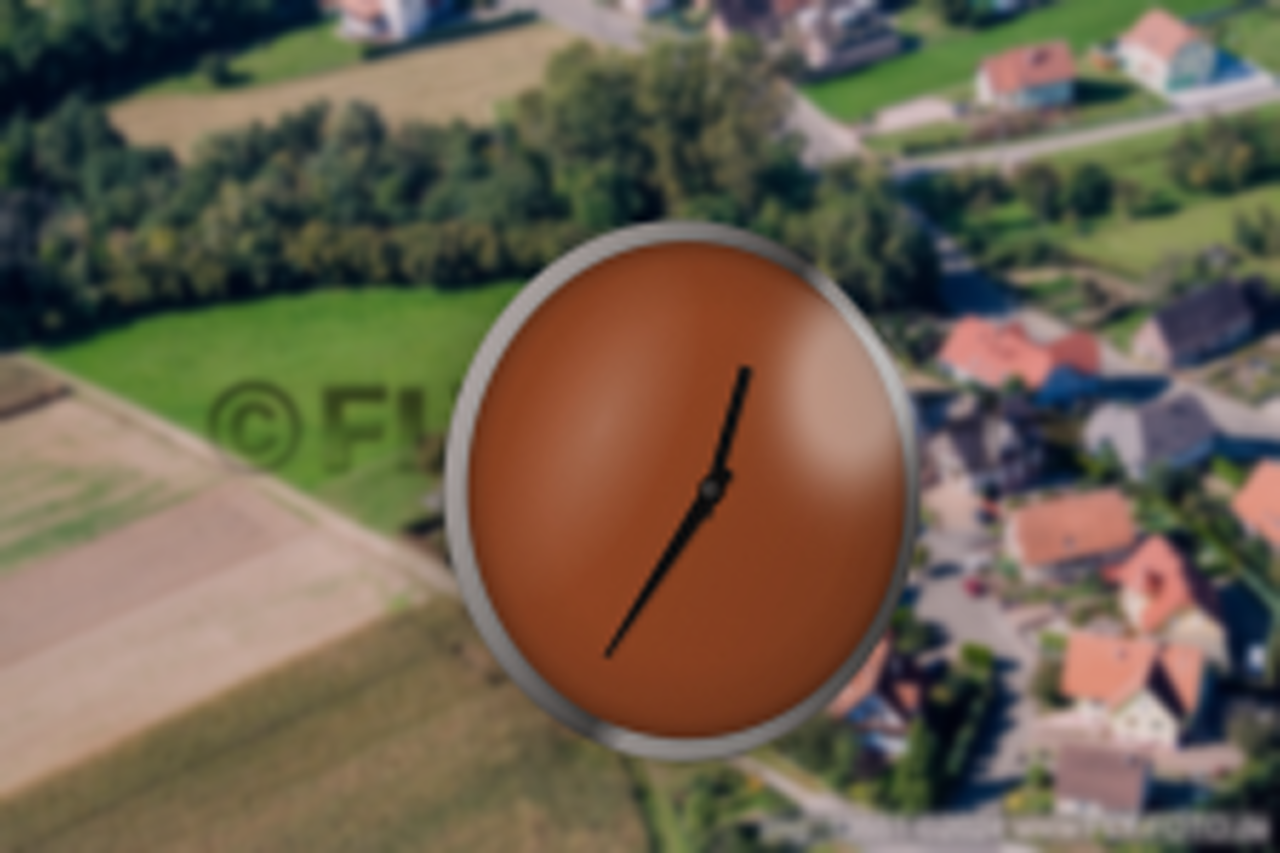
12:36
